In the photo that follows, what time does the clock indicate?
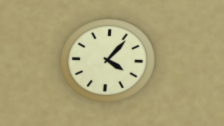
4:06
